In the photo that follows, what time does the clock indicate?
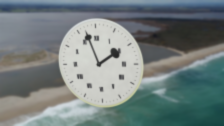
1:57
